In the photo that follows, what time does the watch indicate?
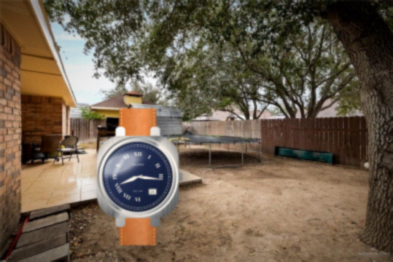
8:16
